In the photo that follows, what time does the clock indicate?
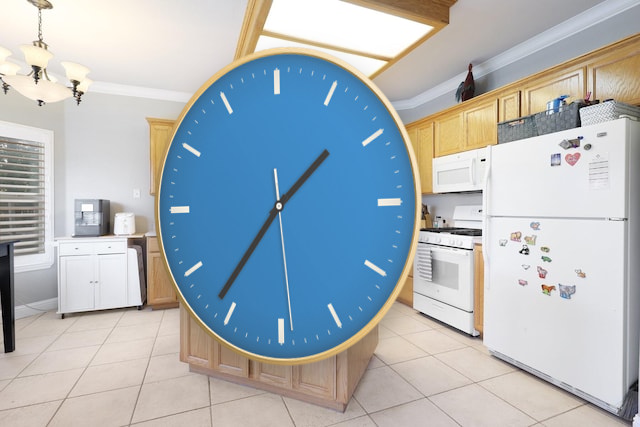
1:36:29
